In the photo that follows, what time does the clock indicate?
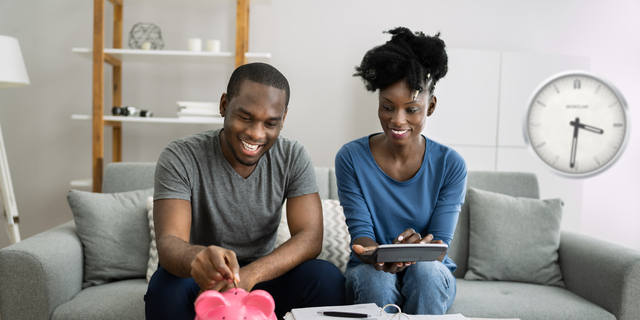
3:31
